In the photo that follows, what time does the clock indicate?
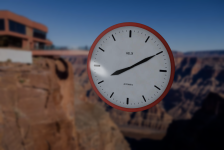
8:10
